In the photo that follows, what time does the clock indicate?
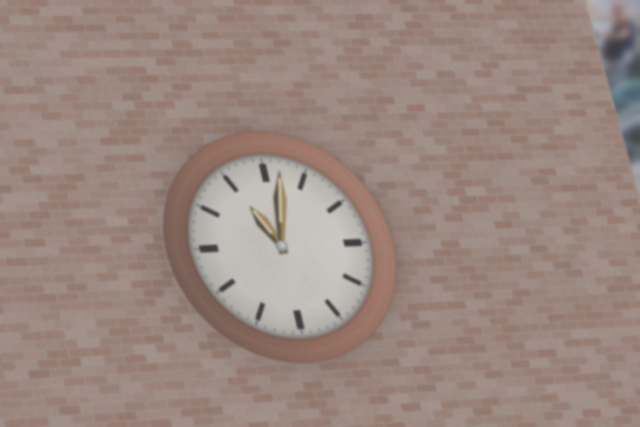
11:02
